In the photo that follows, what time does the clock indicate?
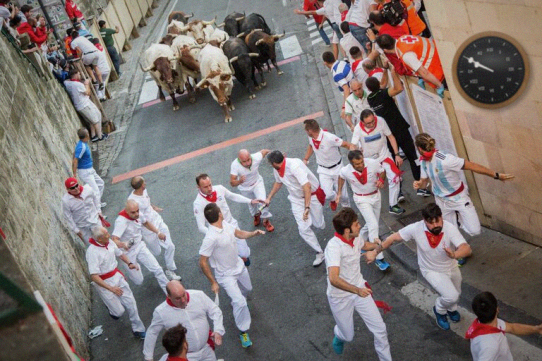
9:50
